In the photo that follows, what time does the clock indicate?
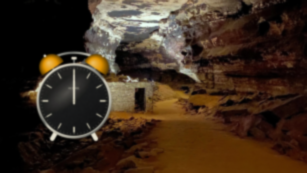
12:00
